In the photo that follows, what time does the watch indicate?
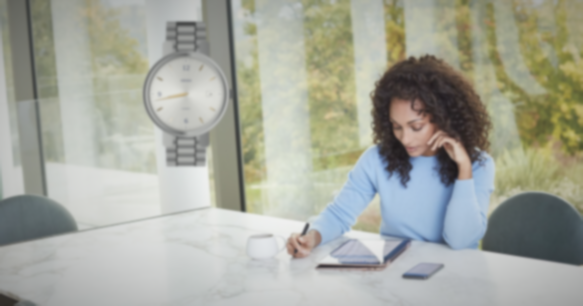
8:43
